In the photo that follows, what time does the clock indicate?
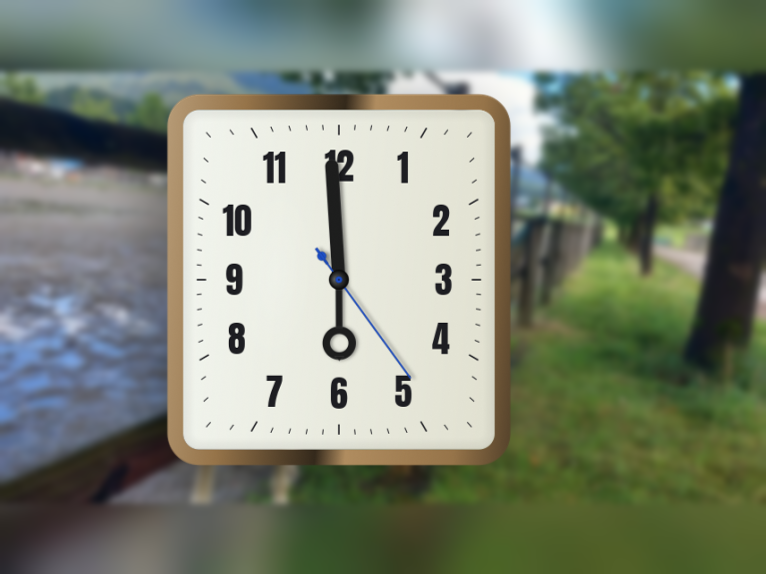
5:59:24
